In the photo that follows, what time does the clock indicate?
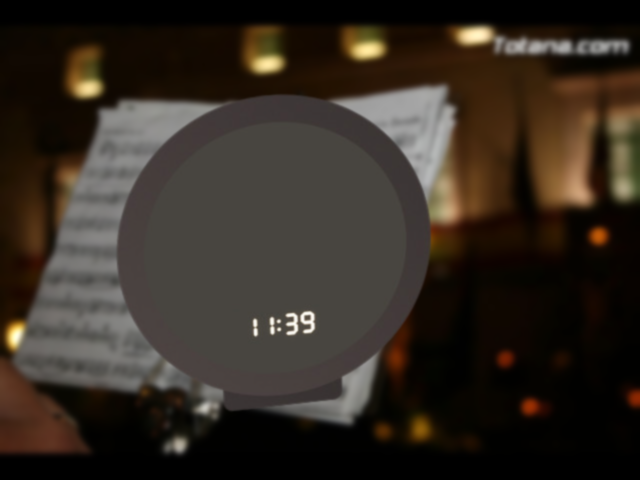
11:39
